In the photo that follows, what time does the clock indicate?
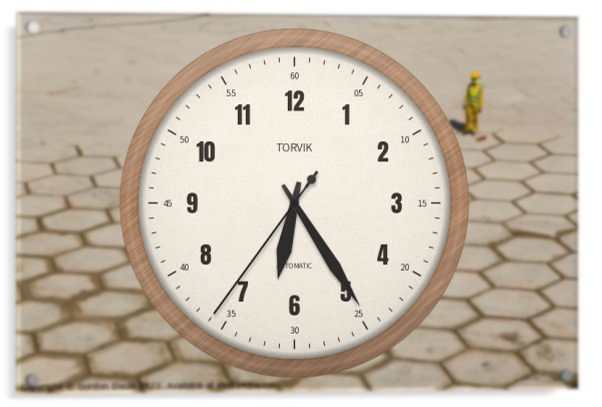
6:24:36
